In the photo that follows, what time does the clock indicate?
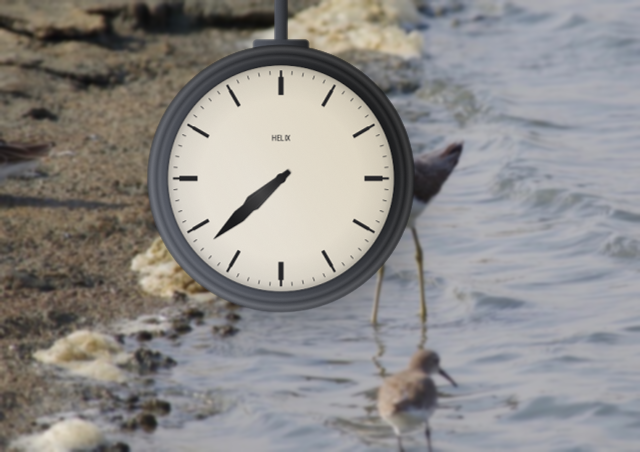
7:38
